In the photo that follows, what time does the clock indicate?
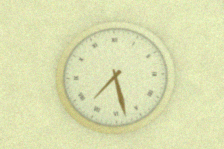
7:28
